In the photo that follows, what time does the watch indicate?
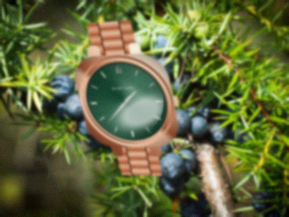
1:38
